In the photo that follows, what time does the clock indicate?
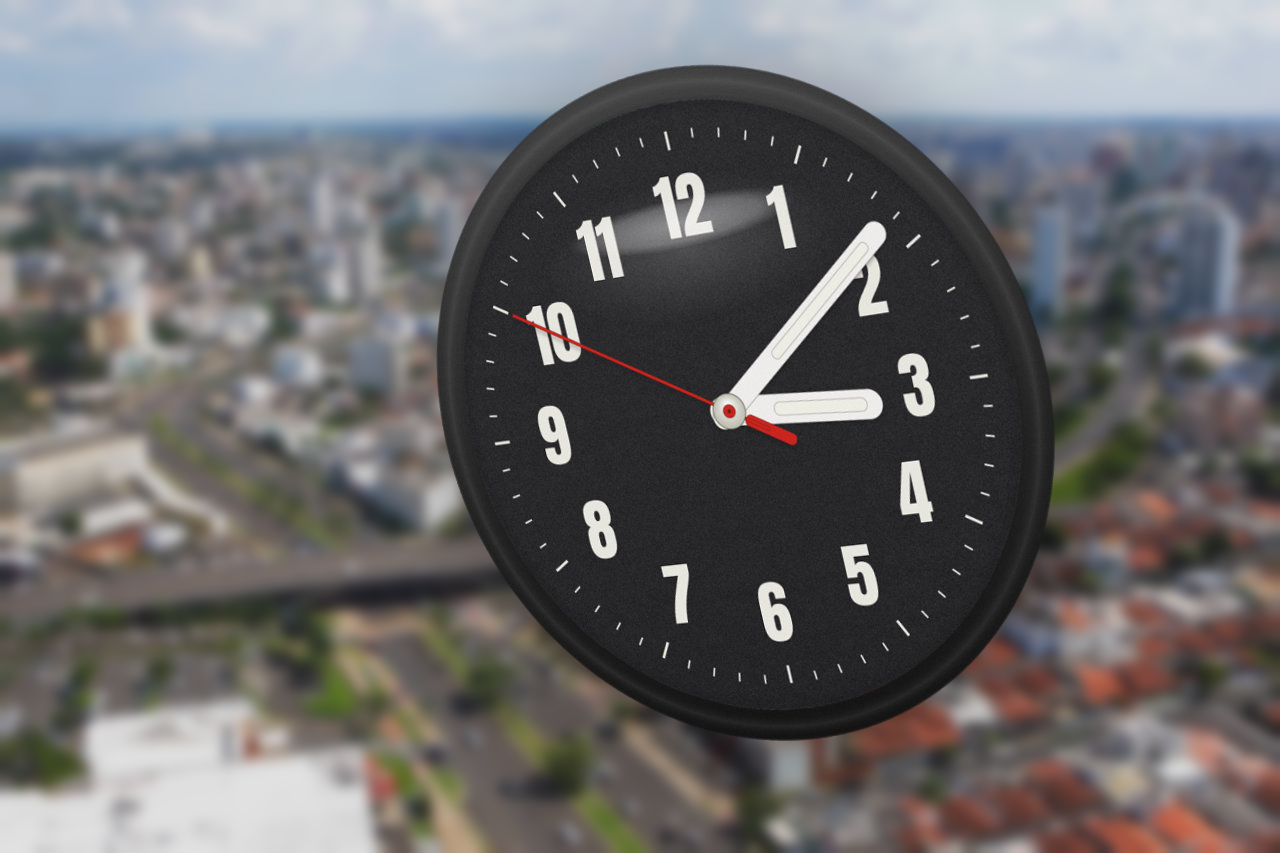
3:08:50
